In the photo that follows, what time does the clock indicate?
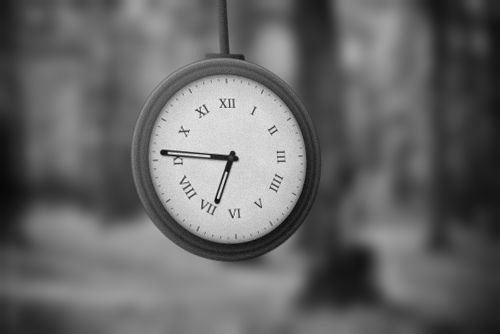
6:46
